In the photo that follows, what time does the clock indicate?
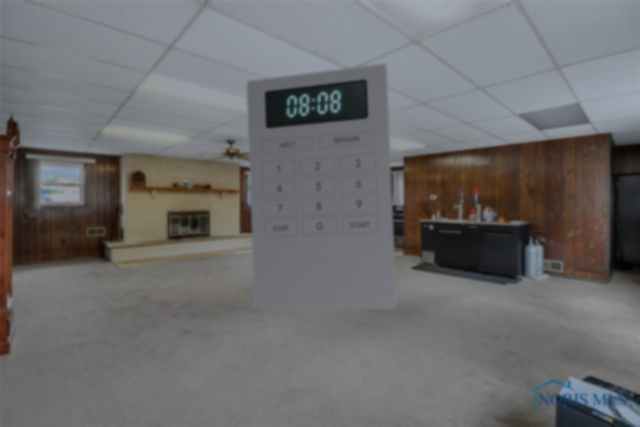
8:08
